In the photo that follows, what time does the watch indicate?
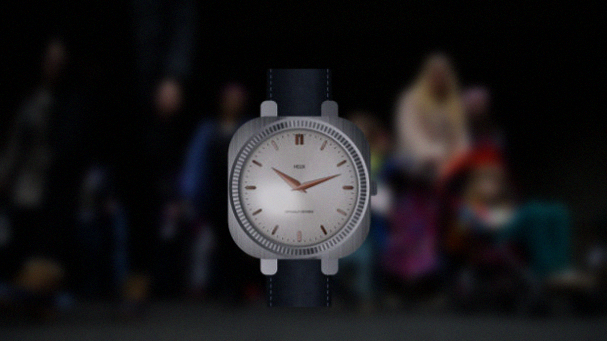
10:12
